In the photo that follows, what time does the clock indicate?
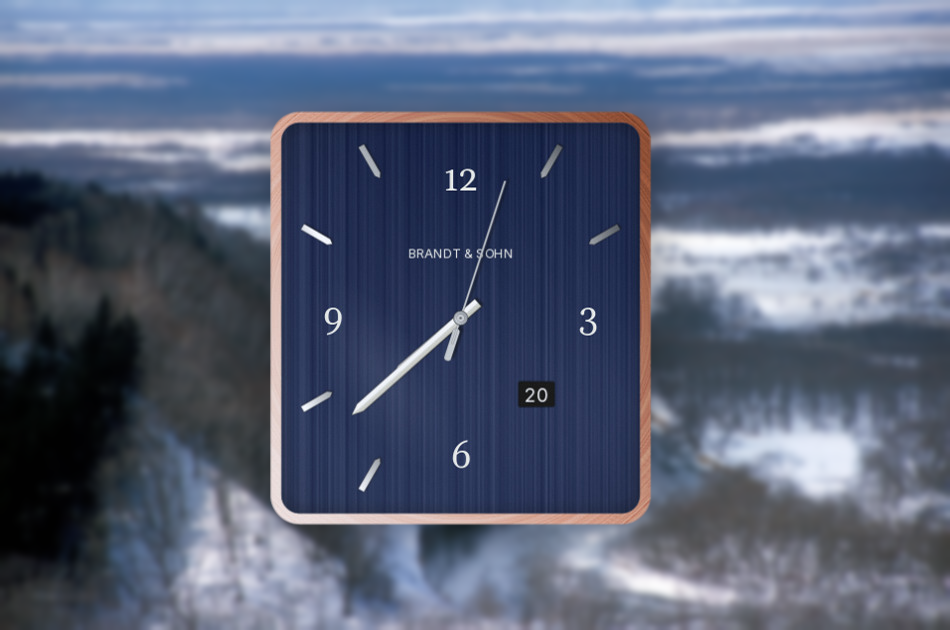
7:38:03
